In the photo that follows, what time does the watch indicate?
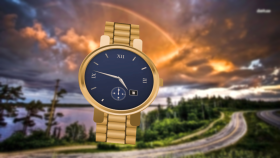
4:47
